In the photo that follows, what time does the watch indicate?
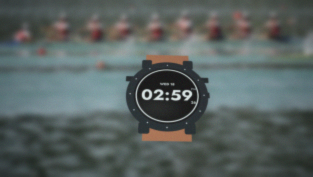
2:59
